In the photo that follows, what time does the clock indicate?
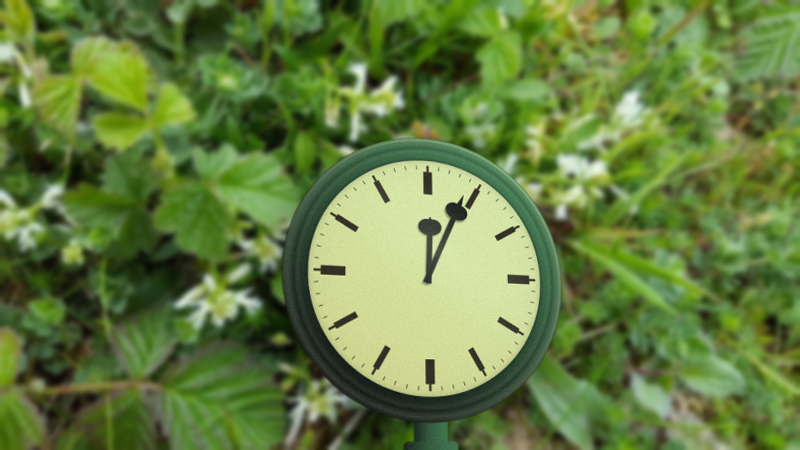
12:04
